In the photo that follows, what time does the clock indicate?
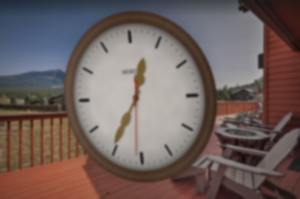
12:35:31
